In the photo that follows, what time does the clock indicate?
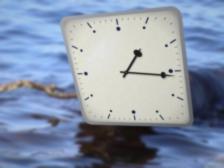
1:16
